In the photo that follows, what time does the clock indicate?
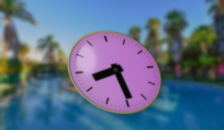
8:29
